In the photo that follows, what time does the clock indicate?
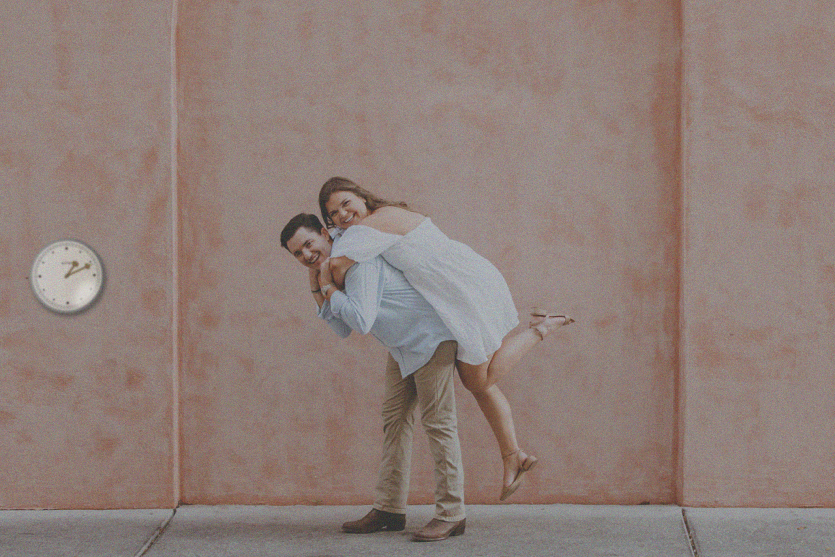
1:11
